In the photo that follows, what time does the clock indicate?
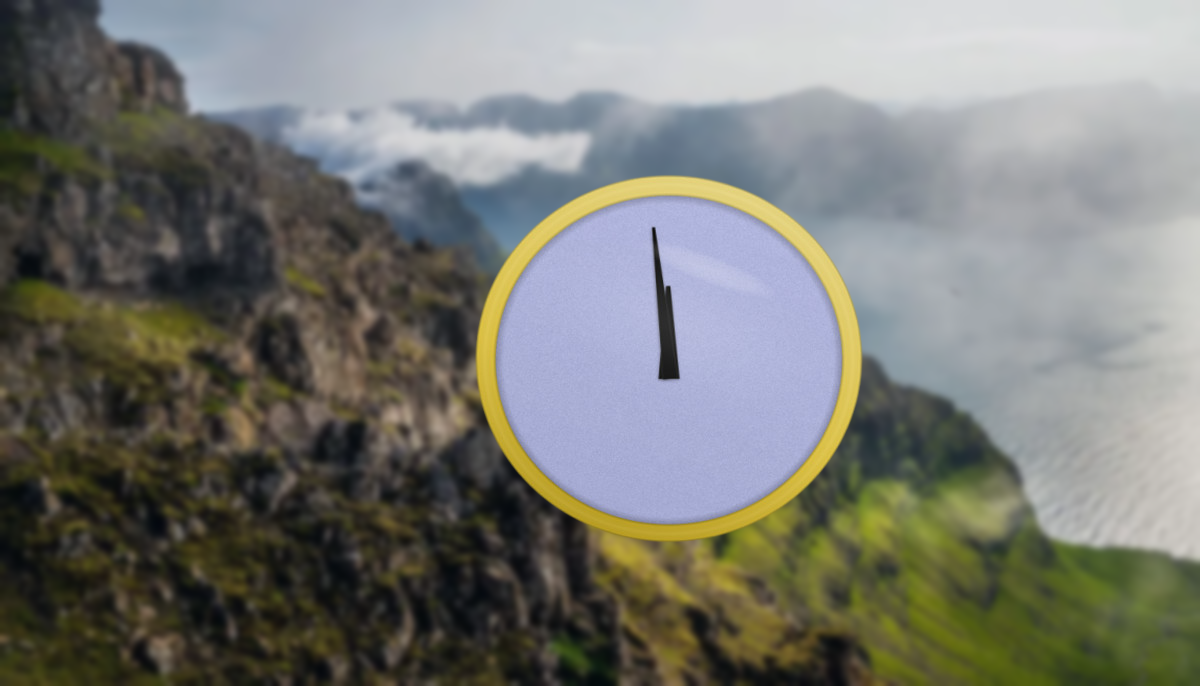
11:59
